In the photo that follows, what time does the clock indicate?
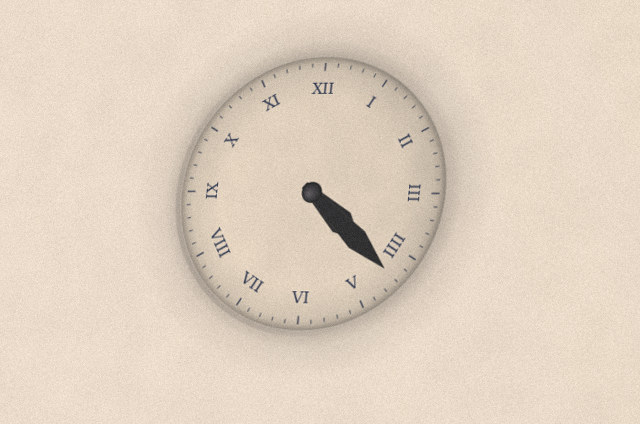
4:22
